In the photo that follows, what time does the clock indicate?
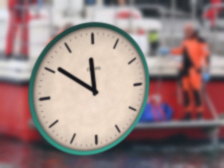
11:51
